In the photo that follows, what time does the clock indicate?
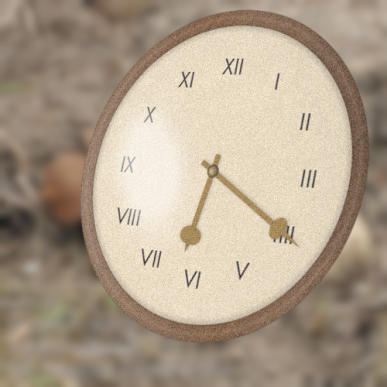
6:20
